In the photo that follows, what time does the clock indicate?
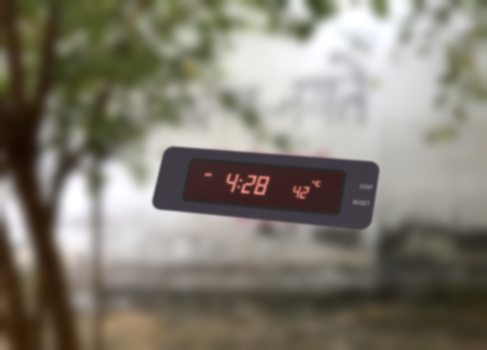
4:28
